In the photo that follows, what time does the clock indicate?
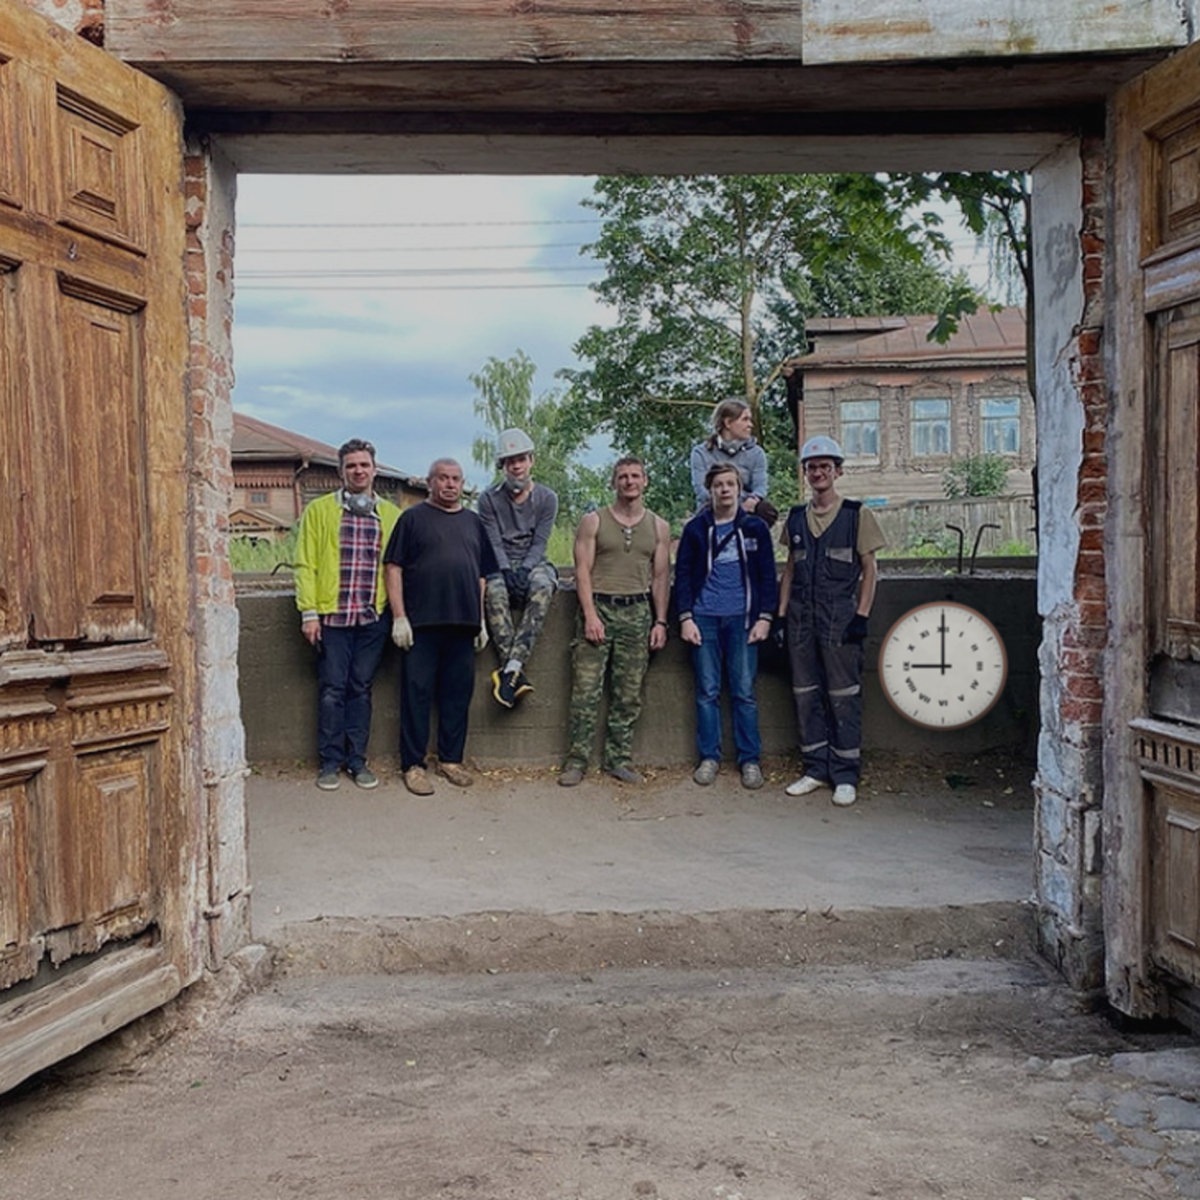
9:00
